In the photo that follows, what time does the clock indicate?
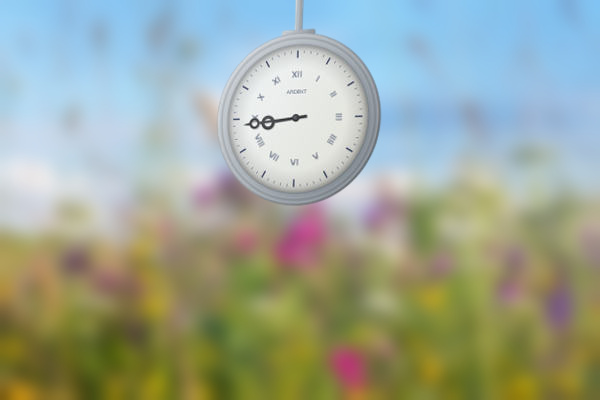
8:44
